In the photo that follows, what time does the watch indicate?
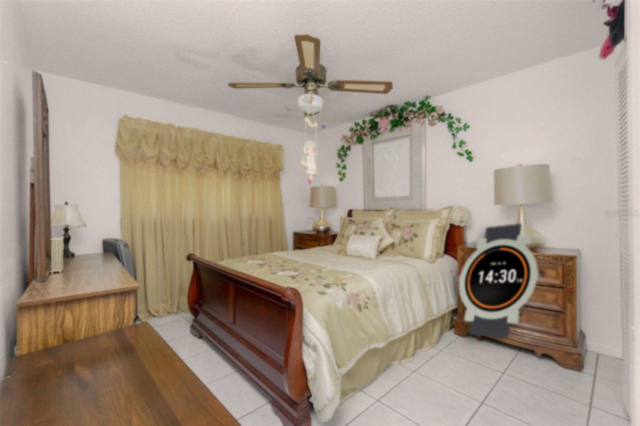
14:30
